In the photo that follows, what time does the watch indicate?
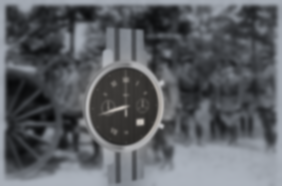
8:43
